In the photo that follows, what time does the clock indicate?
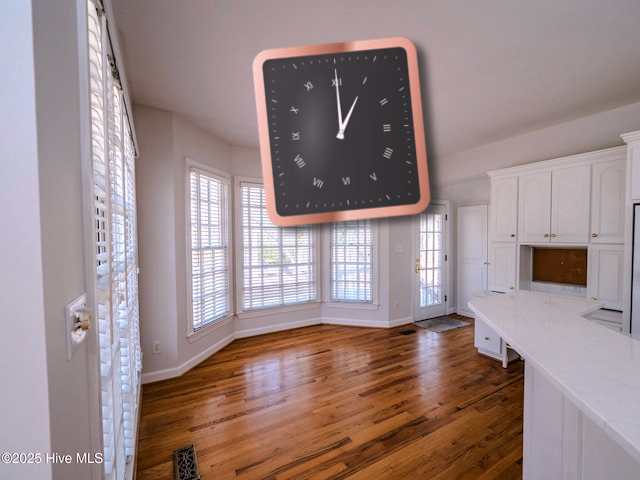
1:00
